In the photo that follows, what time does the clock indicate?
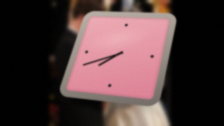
7:41
